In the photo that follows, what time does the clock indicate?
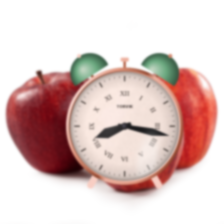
8:17
